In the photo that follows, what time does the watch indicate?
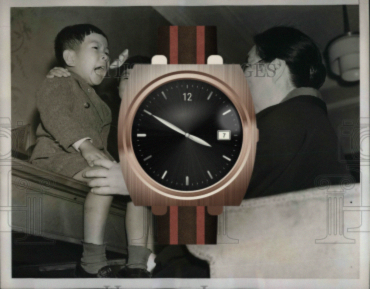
3:50
